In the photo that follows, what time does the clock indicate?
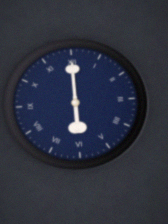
6:00
